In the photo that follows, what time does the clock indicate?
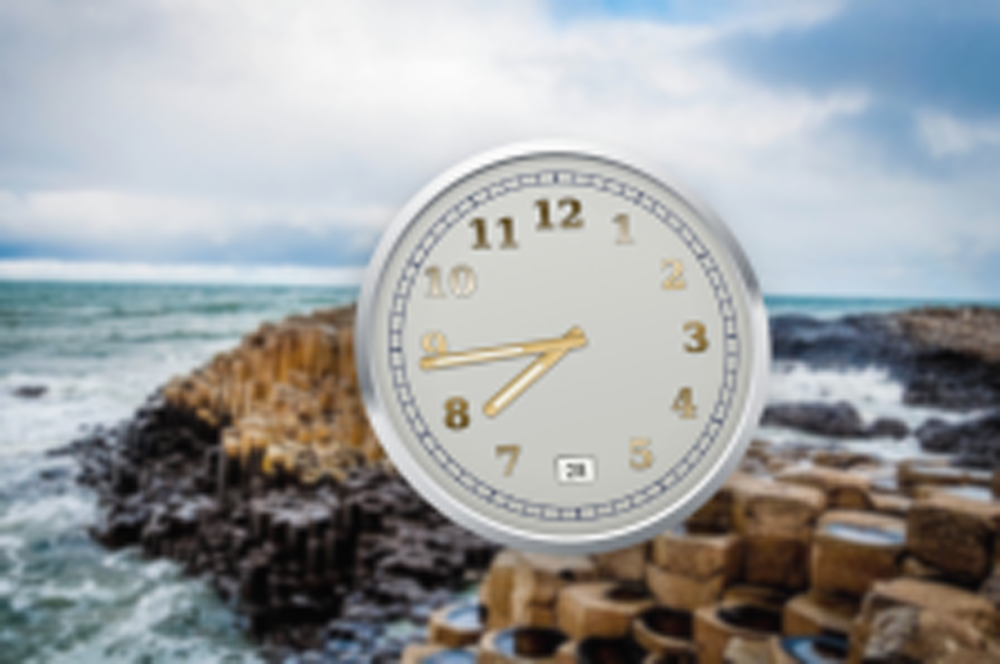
7:44
